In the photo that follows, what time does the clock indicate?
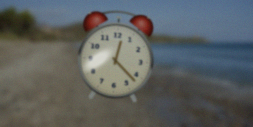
12:22
